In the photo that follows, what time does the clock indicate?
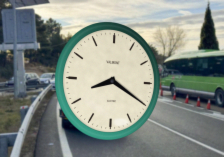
8:20
